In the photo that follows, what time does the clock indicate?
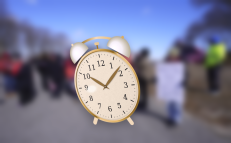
10:08
